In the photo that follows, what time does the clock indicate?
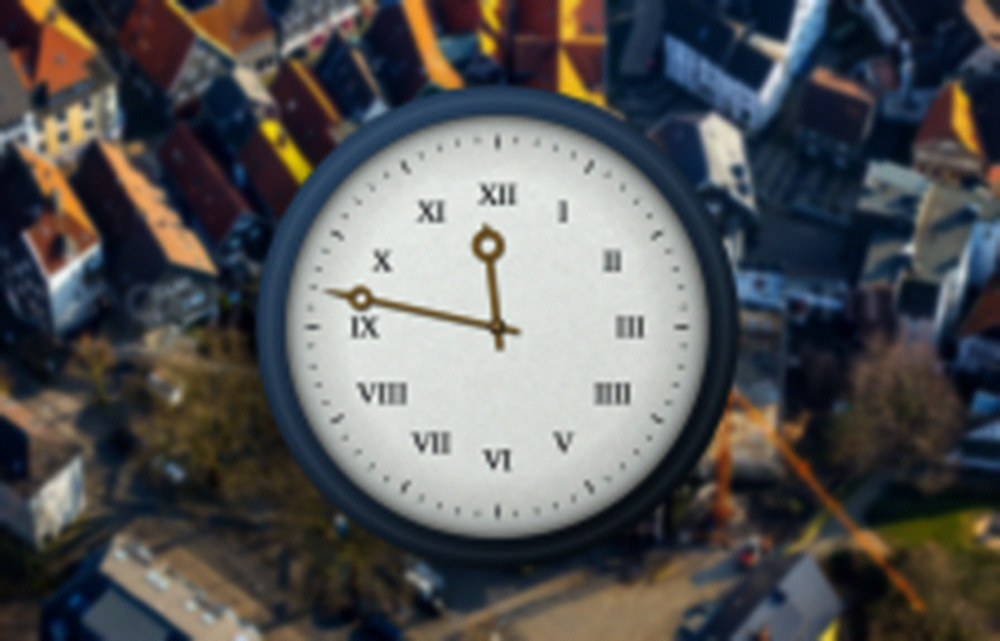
11:47
